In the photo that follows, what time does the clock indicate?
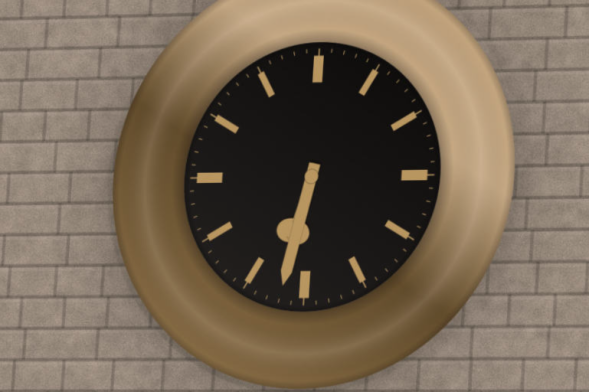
6:32
